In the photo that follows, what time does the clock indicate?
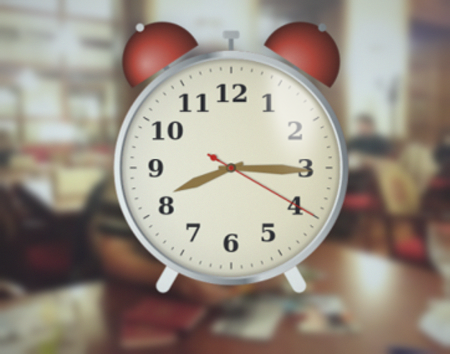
8:15:20
